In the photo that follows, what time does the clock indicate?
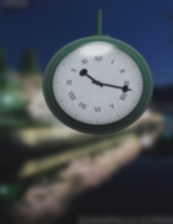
10:17
